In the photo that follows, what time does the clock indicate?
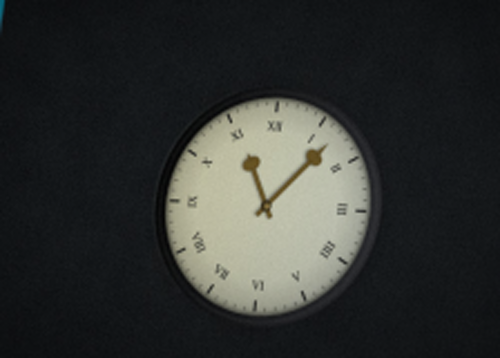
11:07
